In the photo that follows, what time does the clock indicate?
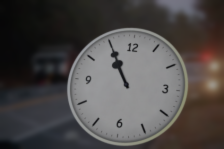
10:55
